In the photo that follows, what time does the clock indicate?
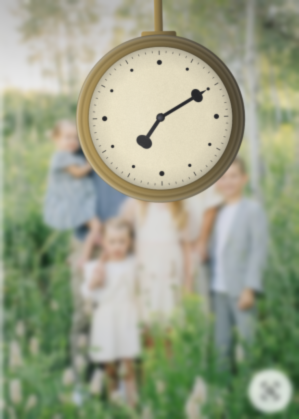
7:10
